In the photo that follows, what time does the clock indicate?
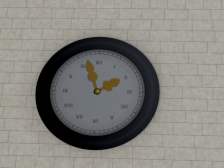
1:57
